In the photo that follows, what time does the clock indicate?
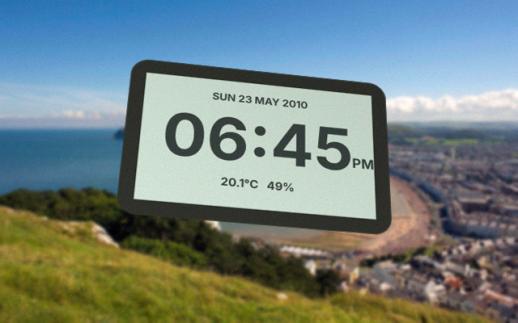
6:45
